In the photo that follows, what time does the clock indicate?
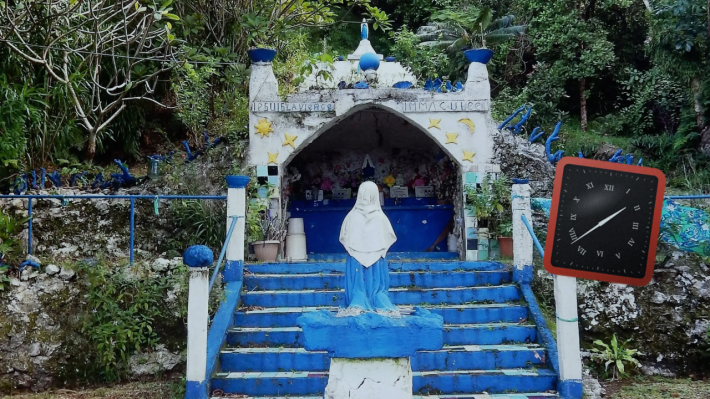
1:38
